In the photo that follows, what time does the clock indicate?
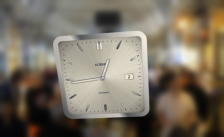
12:44
